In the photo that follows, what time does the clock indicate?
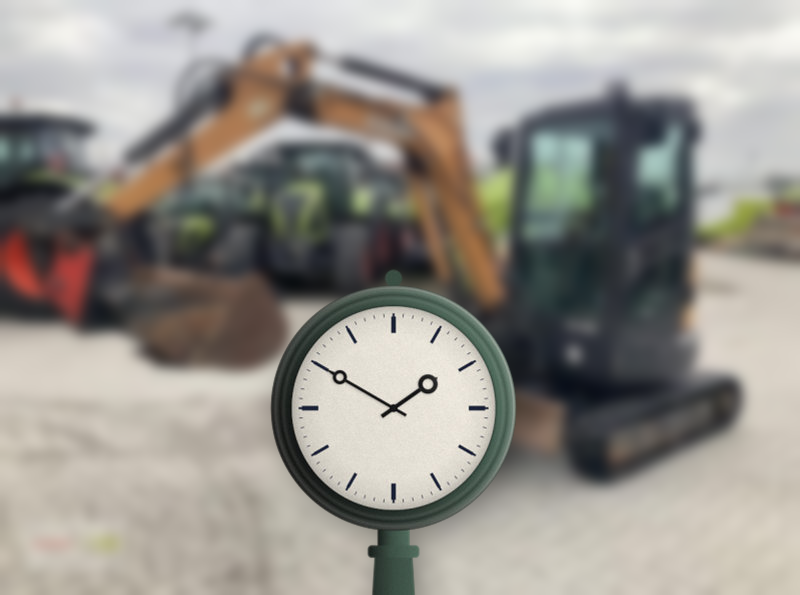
1:50
